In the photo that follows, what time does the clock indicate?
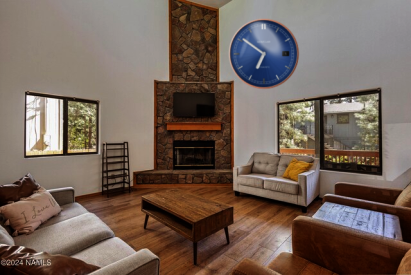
6:51
